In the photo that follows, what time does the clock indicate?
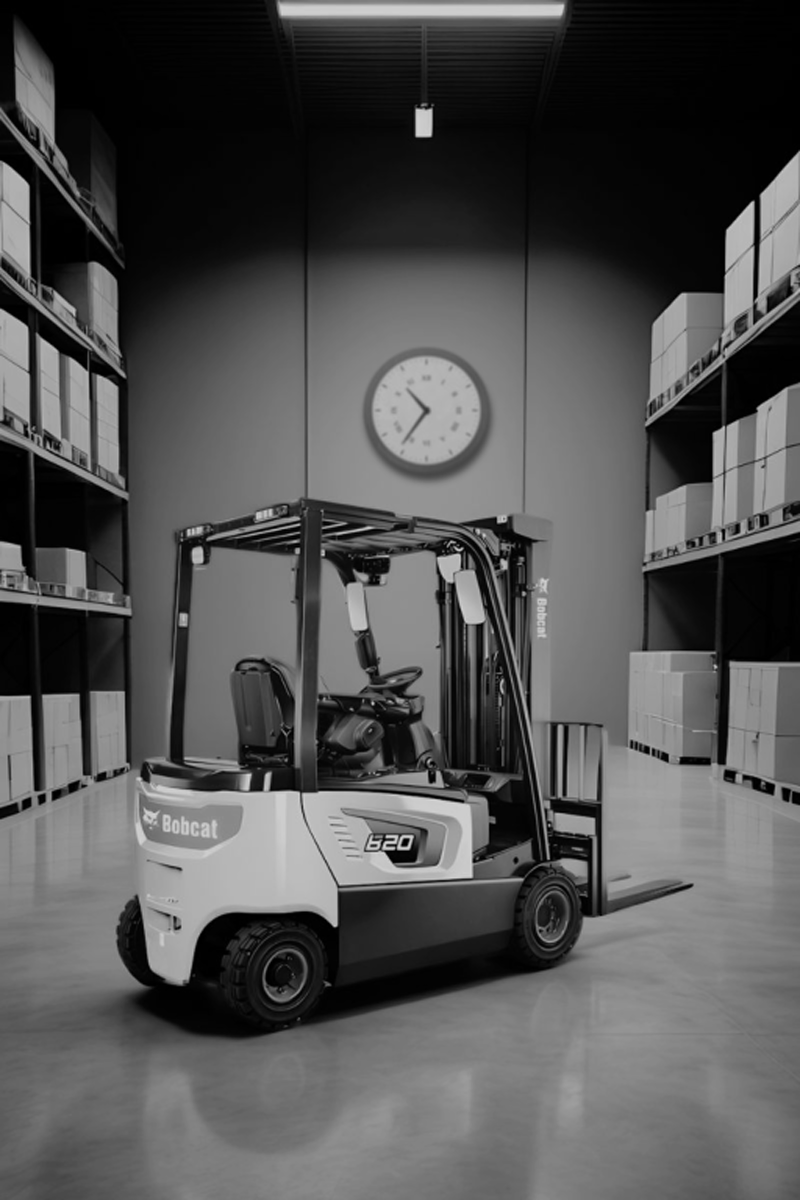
10:36
